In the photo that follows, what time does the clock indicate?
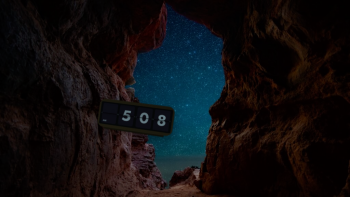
5:08
